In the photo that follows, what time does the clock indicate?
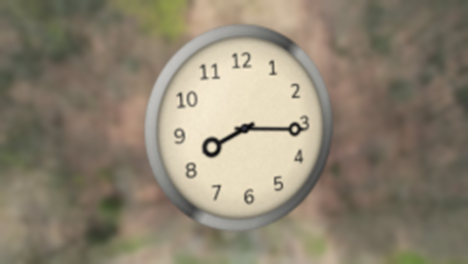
8:16
